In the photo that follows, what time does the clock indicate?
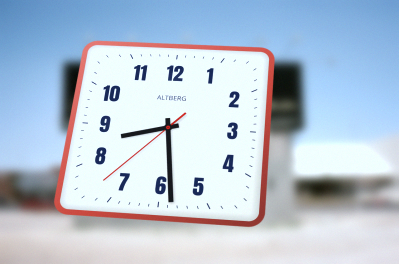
8:28:37
